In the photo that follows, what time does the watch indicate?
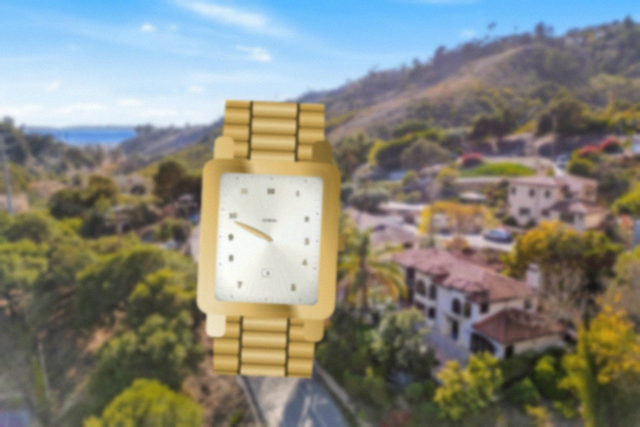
9:49
